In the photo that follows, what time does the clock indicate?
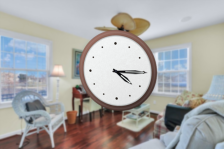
4:15
